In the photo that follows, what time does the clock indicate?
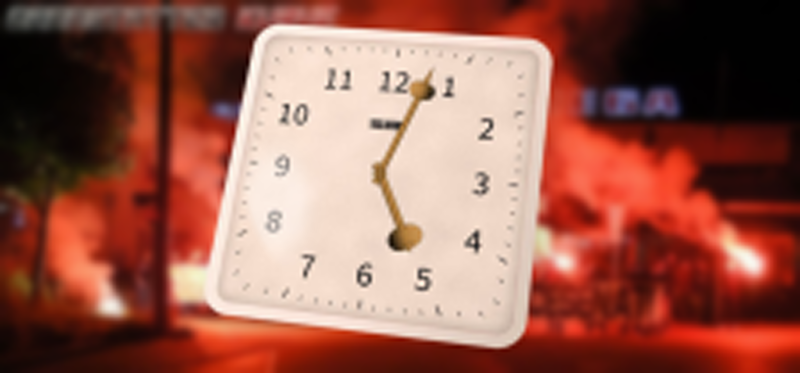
5:03
